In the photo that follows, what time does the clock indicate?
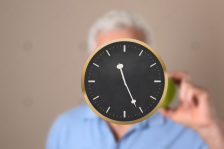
11:26
